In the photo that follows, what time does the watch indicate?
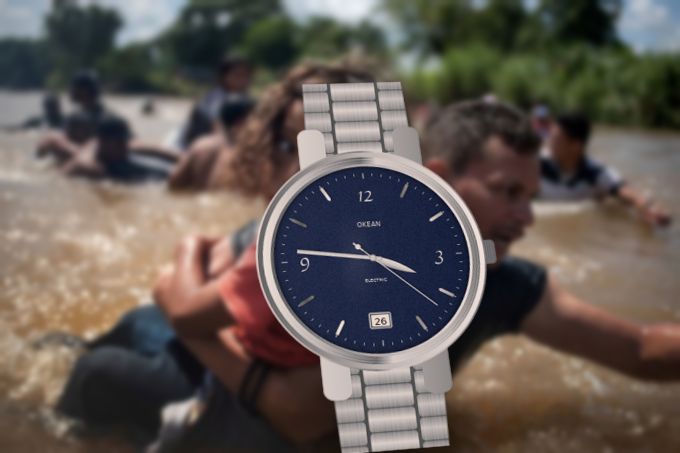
3:46:22
